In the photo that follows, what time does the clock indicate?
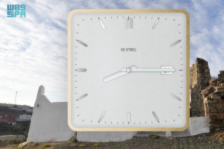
8:15
